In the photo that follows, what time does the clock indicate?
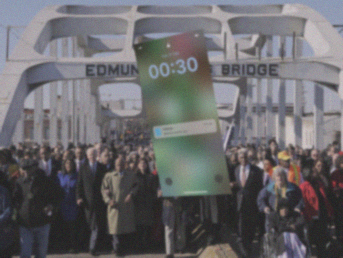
0:30
